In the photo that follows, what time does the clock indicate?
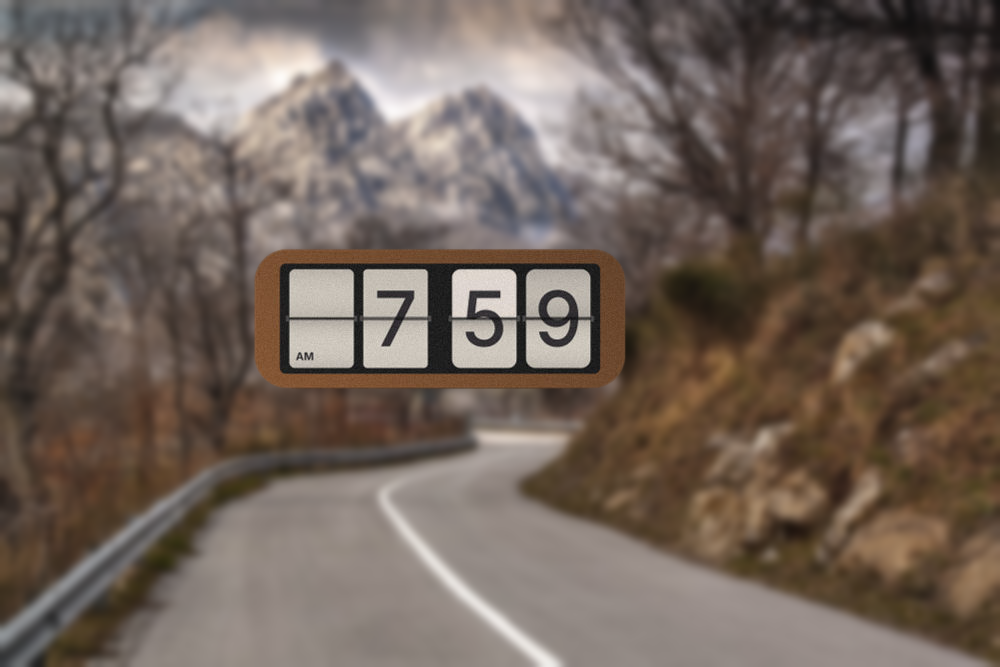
7:59
